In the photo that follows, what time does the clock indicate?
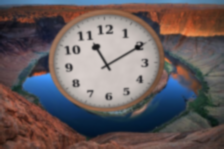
11:10
